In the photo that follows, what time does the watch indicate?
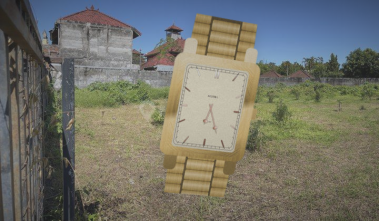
6:26
